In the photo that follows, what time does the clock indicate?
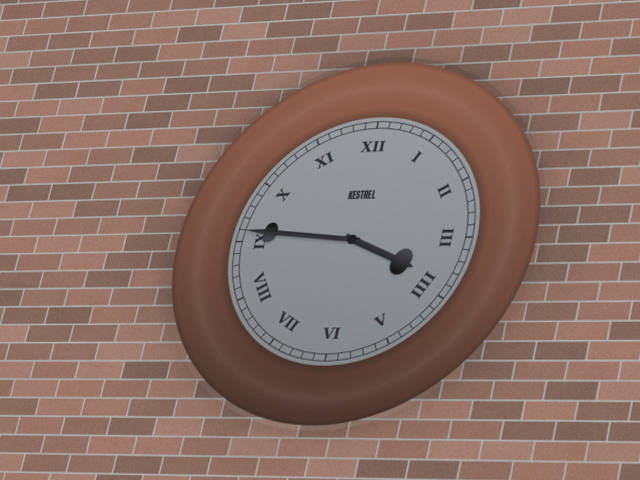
3:46
